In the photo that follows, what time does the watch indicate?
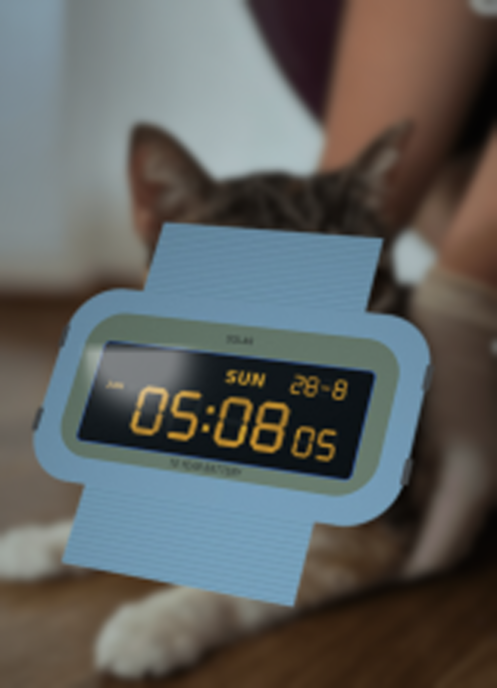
5:08:05
